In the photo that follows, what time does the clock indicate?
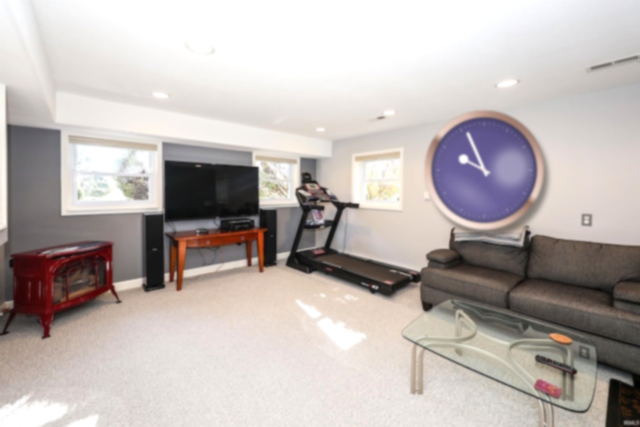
9:56
